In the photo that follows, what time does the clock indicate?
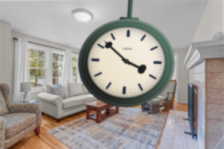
3:52
